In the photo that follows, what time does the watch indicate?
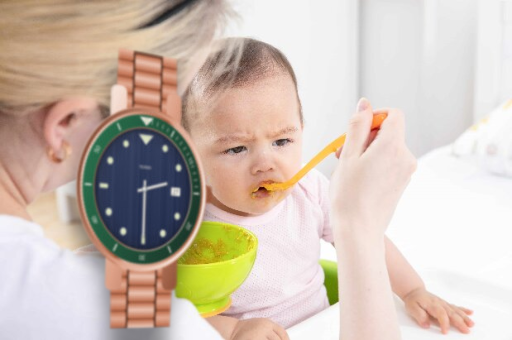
2:30
